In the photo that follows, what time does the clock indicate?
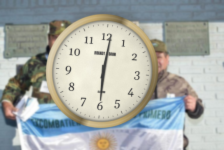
6:01
